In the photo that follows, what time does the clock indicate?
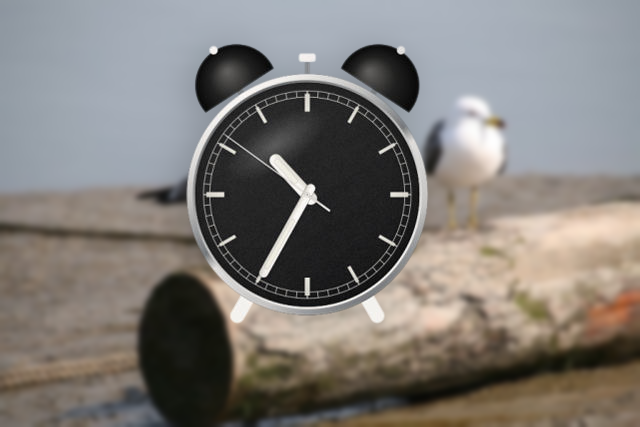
10:34:51
